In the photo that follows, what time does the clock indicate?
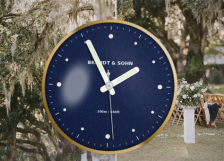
1:55:29
